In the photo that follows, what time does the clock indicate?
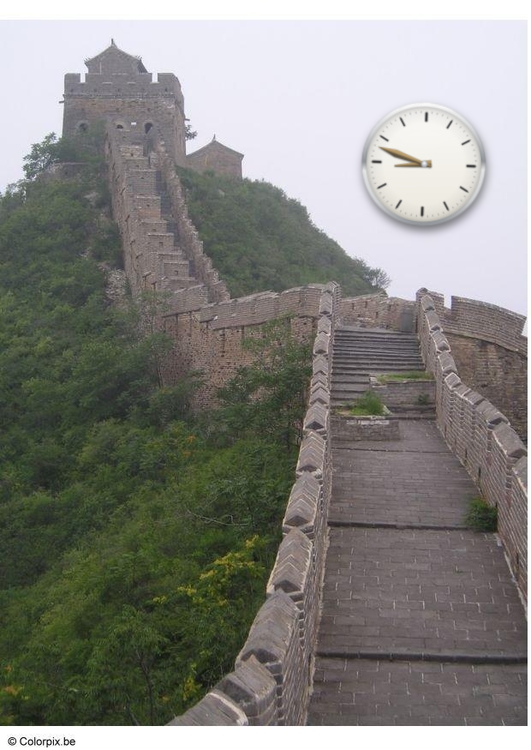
8:48
